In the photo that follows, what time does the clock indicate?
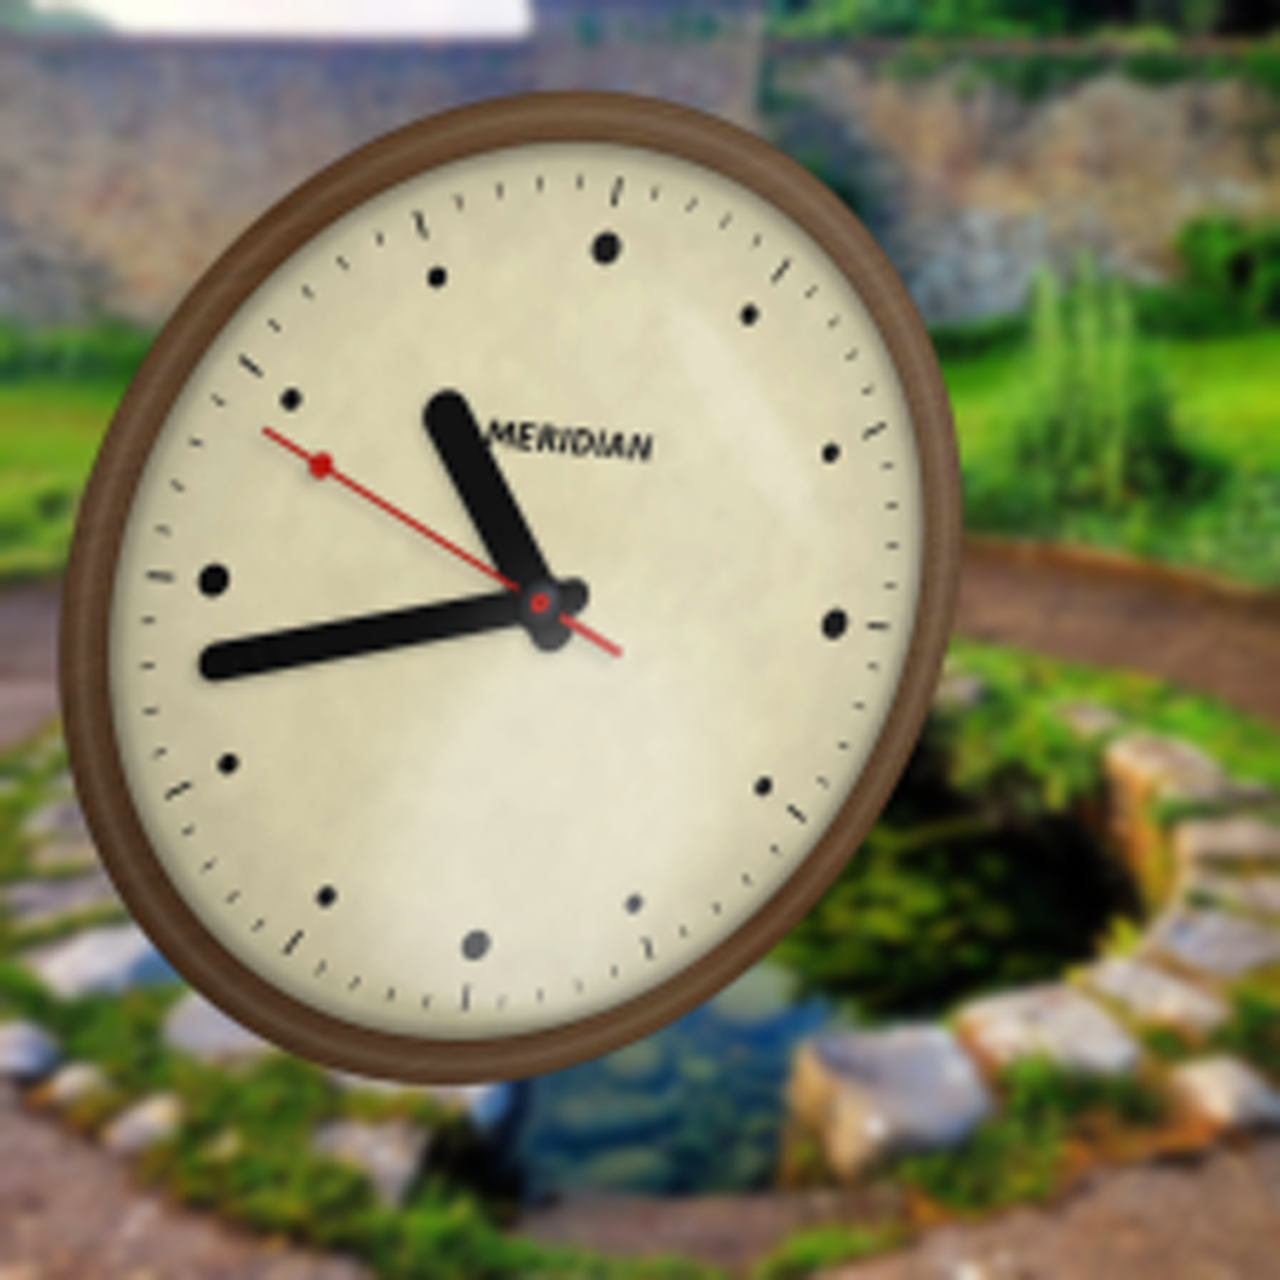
10:42:49
